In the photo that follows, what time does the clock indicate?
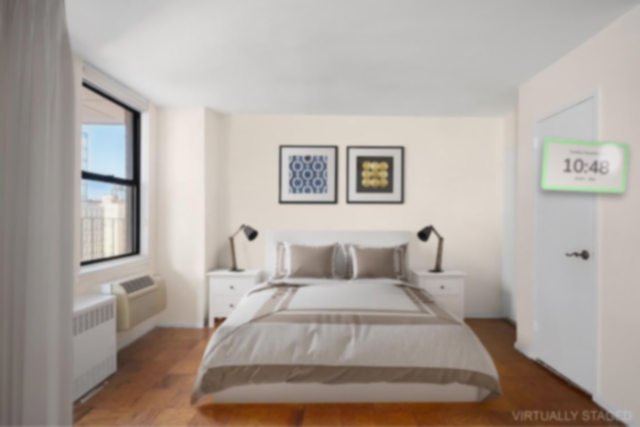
10:48
